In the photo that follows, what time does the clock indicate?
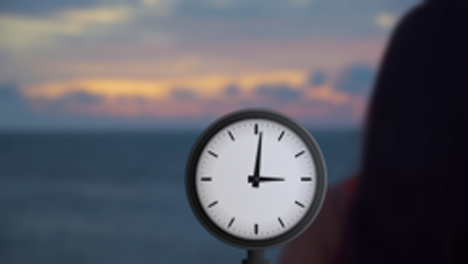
3:01
